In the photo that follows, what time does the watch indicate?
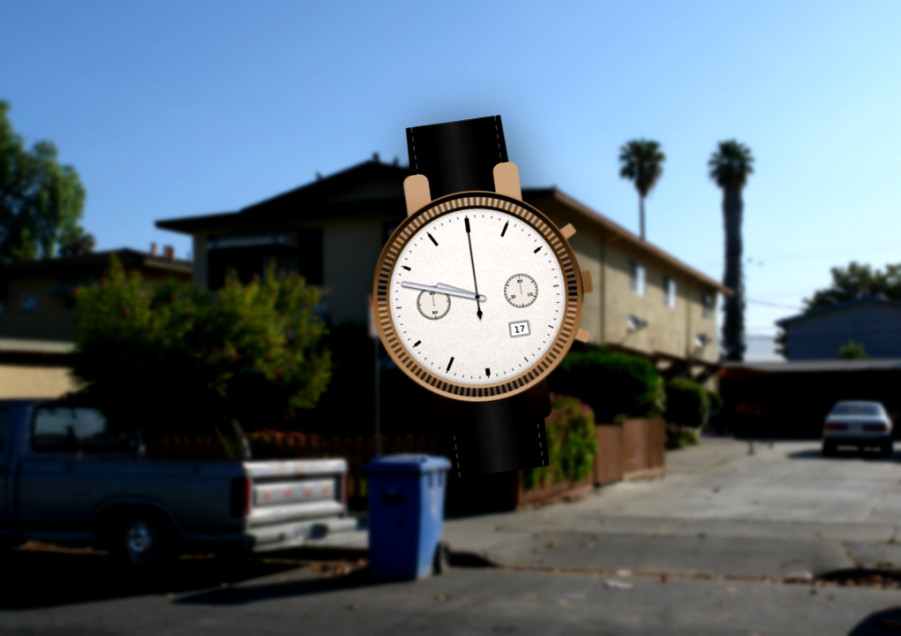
9:48
